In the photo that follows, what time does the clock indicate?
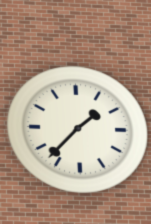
1:37
